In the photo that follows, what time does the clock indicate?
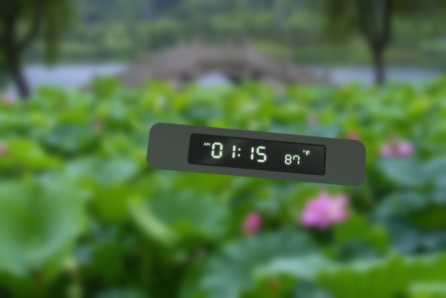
1:15
